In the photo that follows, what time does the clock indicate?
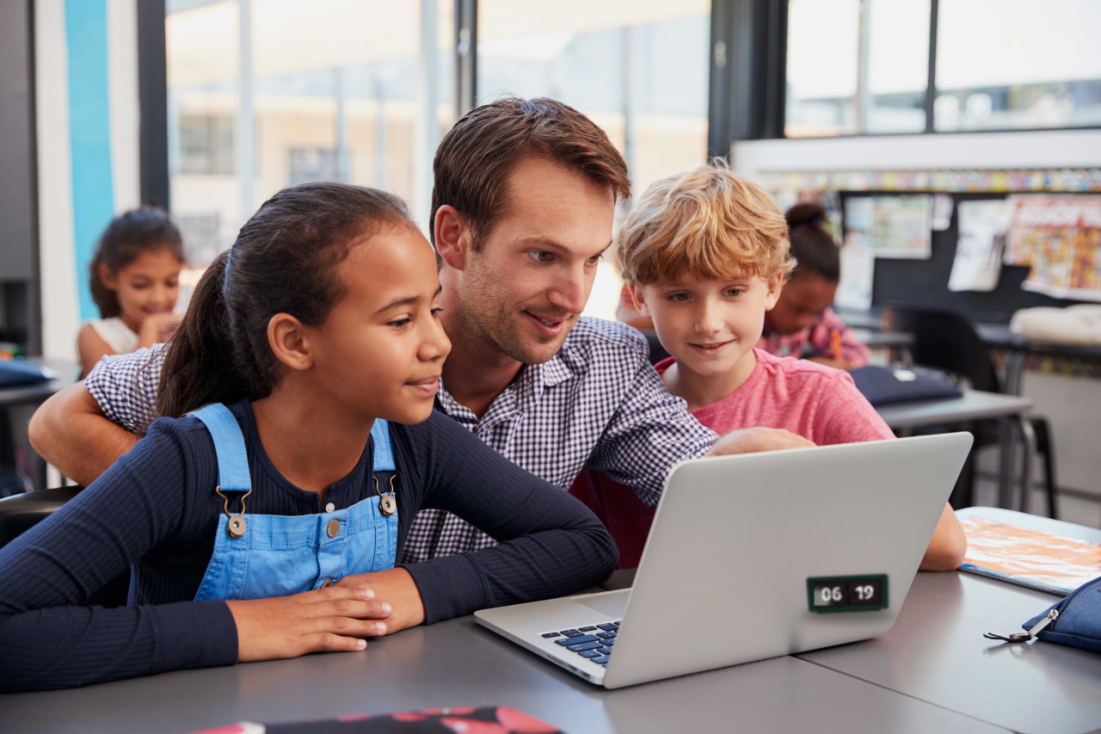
6:19
